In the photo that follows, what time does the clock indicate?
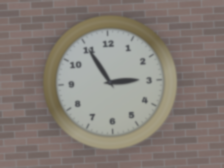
2:55
